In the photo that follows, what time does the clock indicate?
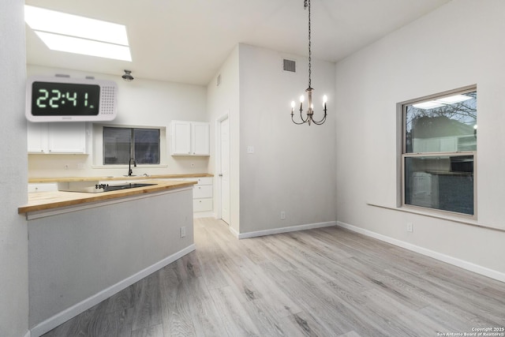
22:41
